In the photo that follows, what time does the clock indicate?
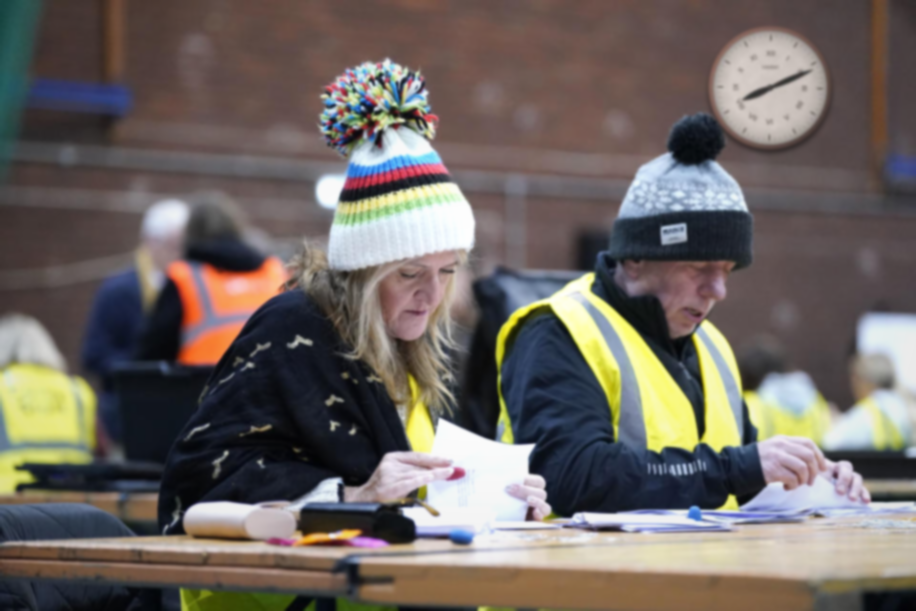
8:11
